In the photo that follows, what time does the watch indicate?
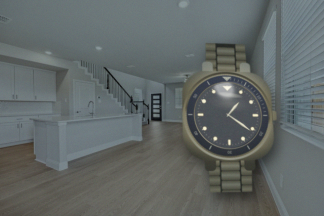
1:21
